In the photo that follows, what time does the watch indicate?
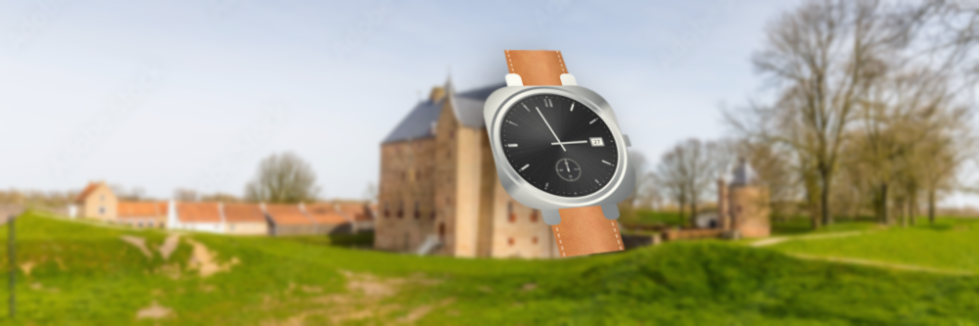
2:57
